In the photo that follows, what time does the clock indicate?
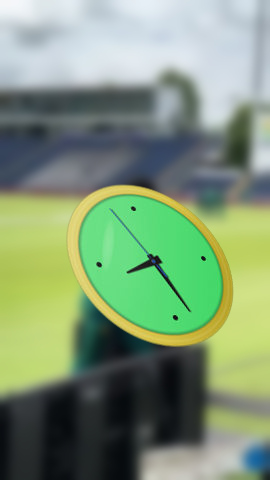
8:26:56
